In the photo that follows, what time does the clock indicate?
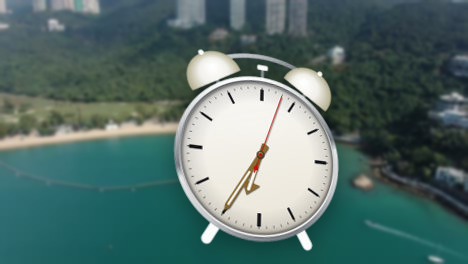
6:35:03
